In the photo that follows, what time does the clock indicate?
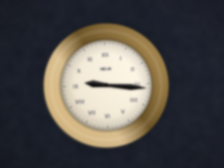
9:16
